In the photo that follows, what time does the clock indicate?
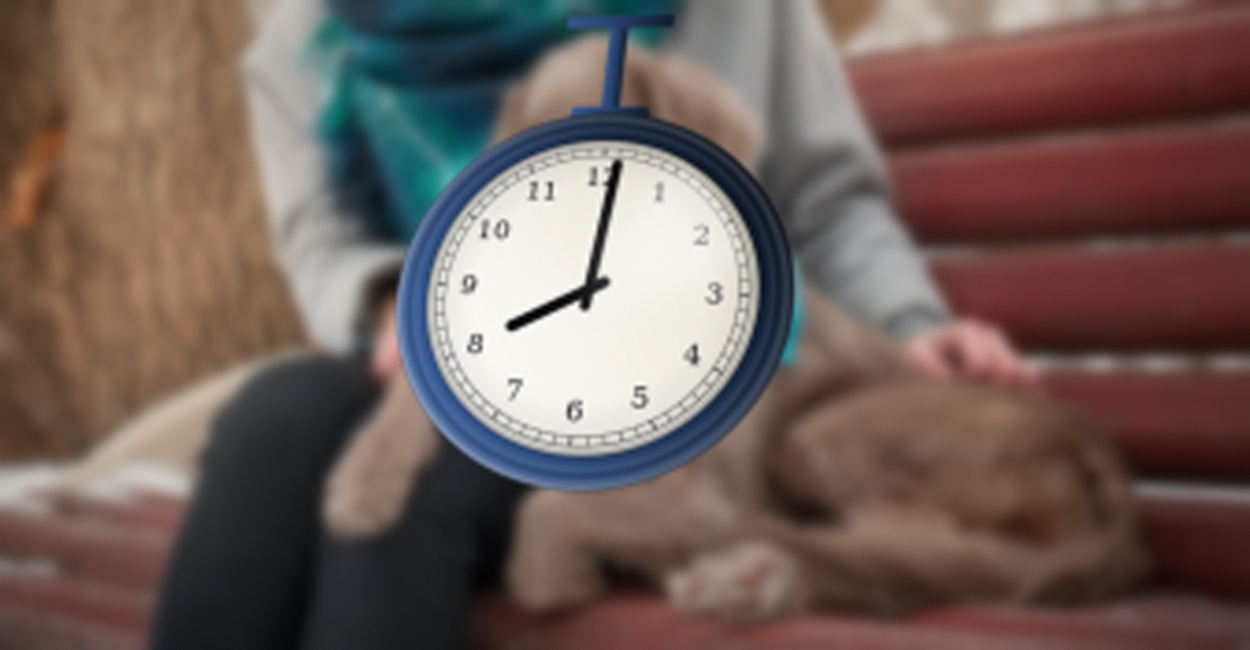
8:01
